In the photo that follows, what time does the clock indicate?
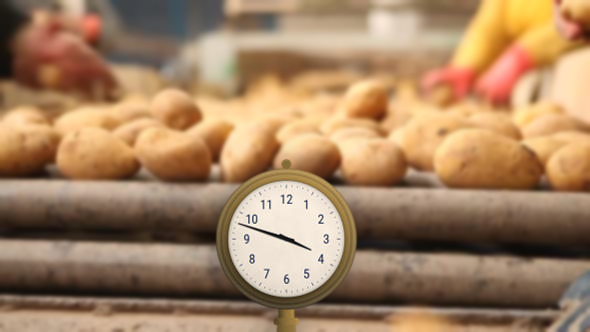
3:48
